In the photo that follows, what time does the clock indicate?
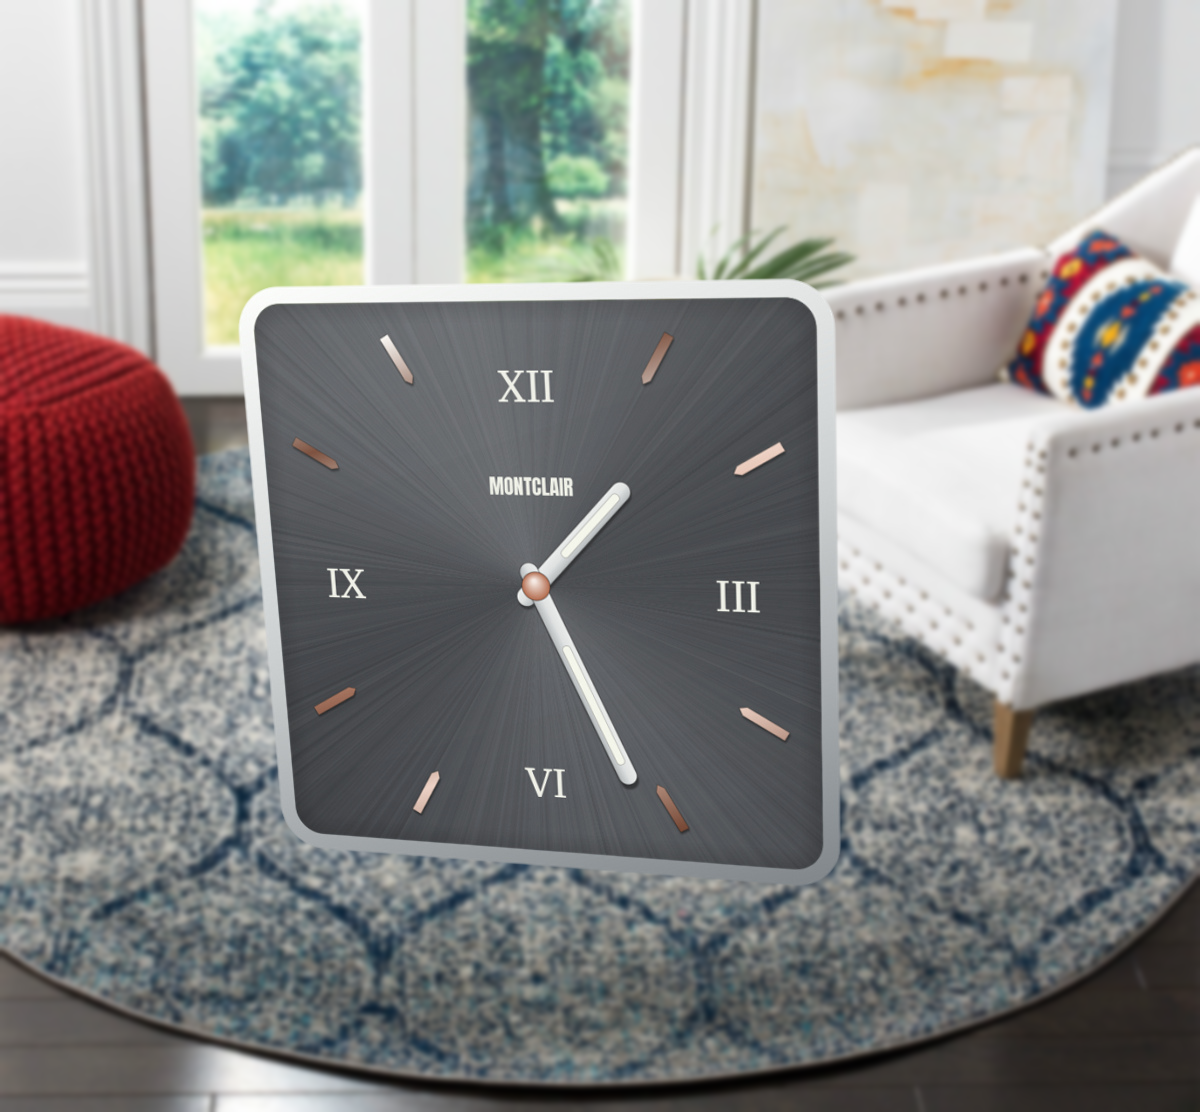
1:26
